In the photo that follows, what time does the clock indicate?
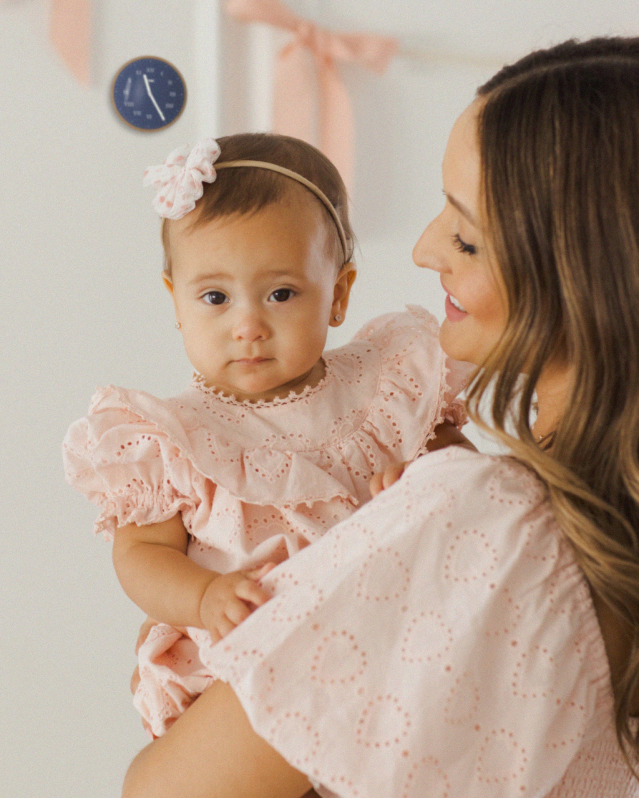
11:25
